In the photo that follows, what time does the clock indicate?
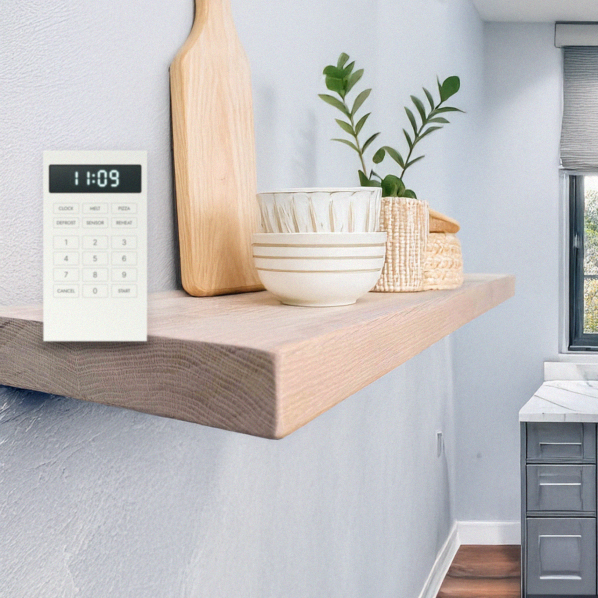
11:09
